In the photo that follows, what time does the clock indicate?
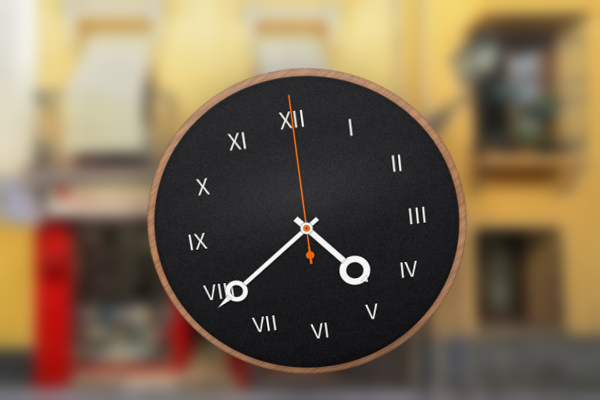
4:39:00
